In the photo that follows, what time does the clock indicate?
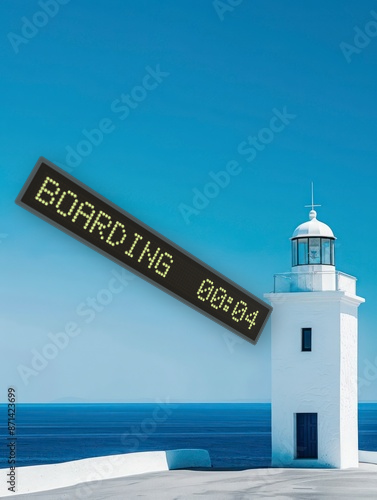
0:04
